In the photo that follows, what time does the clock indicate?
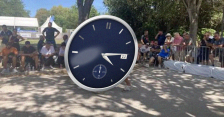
4:14
